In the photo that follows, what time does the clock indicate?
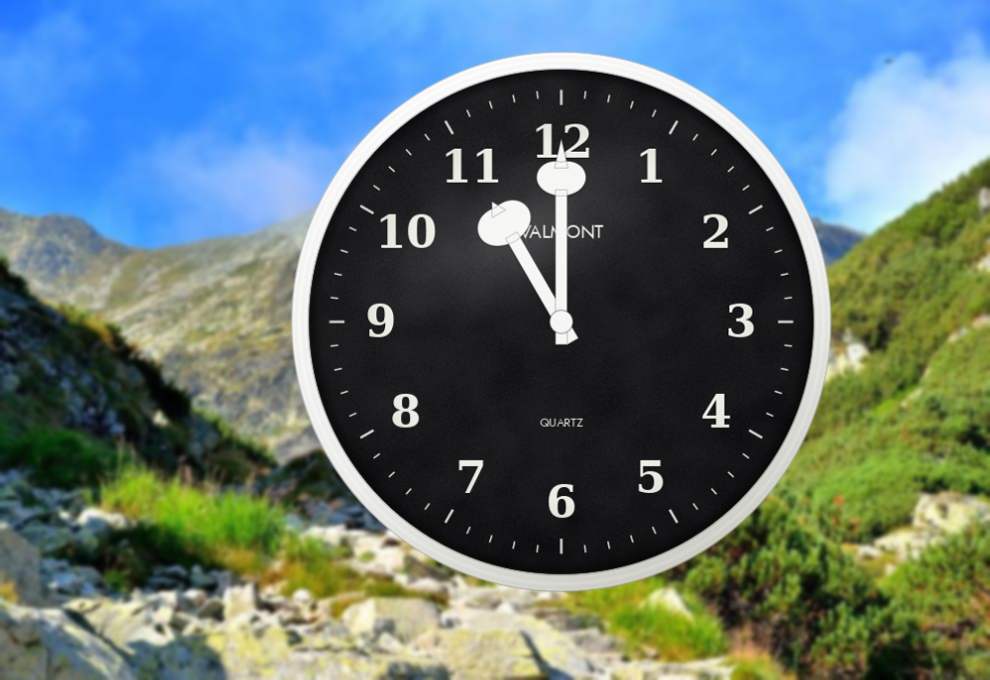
11:00
